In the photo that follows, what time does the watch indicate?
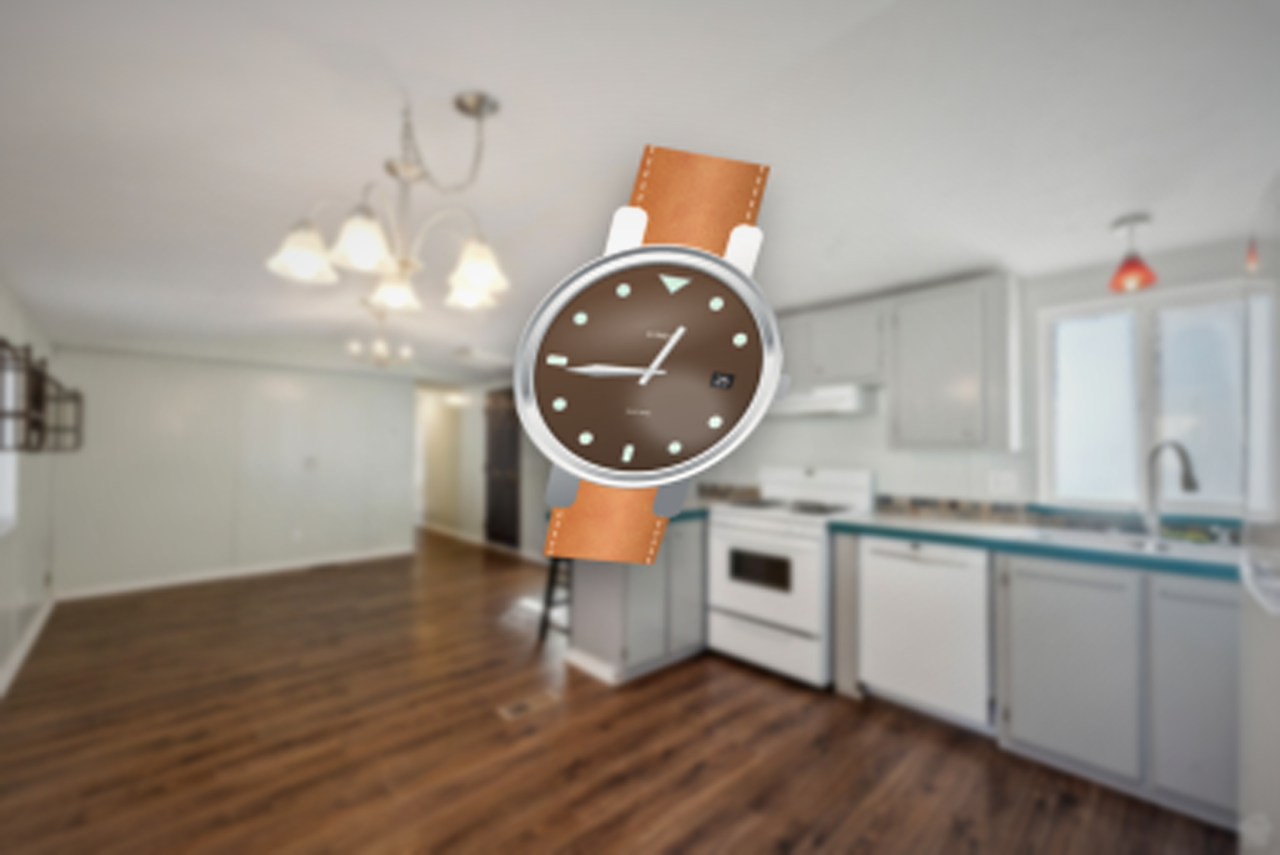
12:44
